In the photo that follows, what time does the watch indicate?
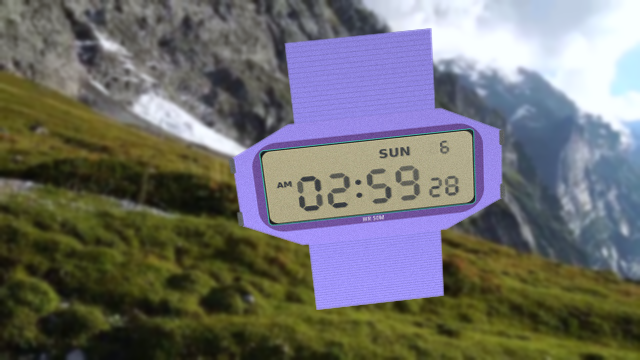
2:59:28
